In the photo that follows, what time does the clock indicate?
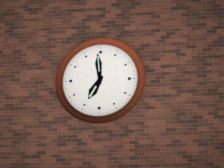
6:59
